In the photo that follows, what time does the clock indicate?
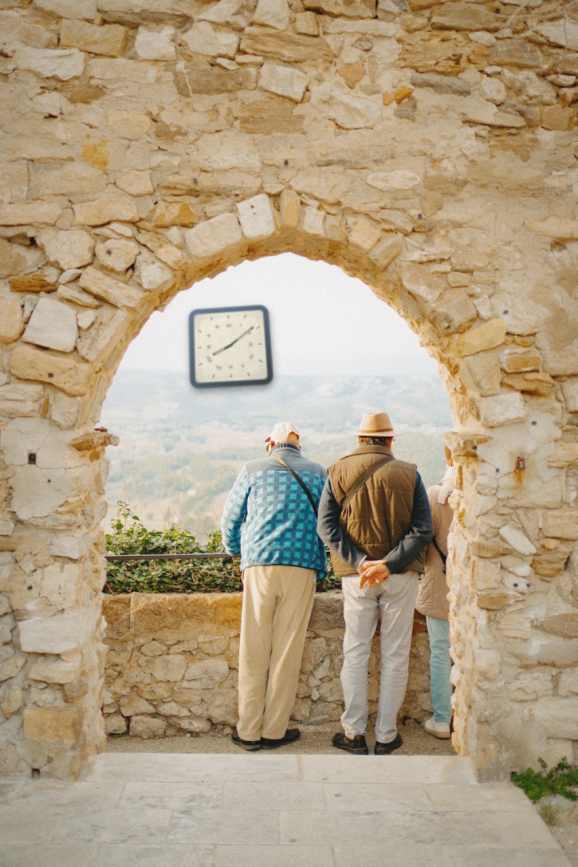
8:09
